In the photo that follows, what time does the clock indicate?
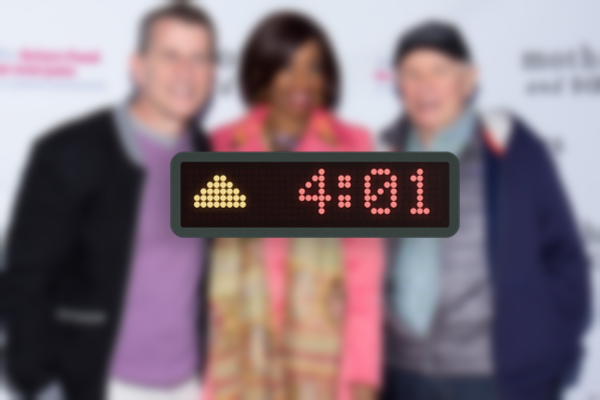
4:01
